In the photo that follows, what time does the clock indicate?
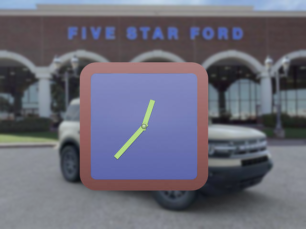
12:37
